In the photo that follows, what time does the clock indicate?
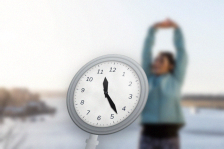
11:23
